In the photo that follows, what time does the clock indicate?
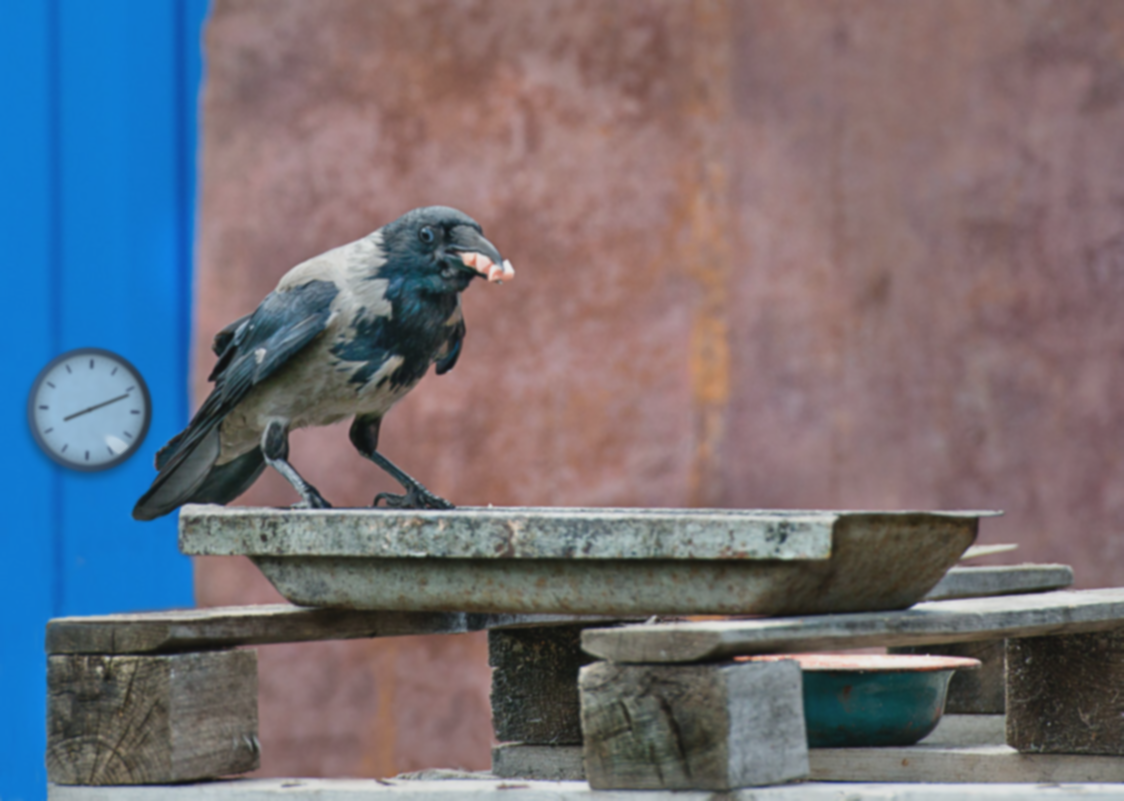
8:11
